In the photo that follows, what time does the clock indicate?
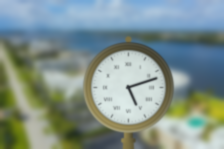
5:12
